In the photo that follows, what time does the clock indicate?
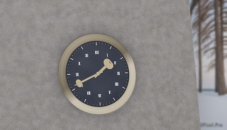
1:41
